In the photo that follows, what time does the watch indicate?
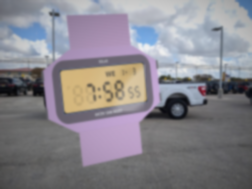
7:58:55
